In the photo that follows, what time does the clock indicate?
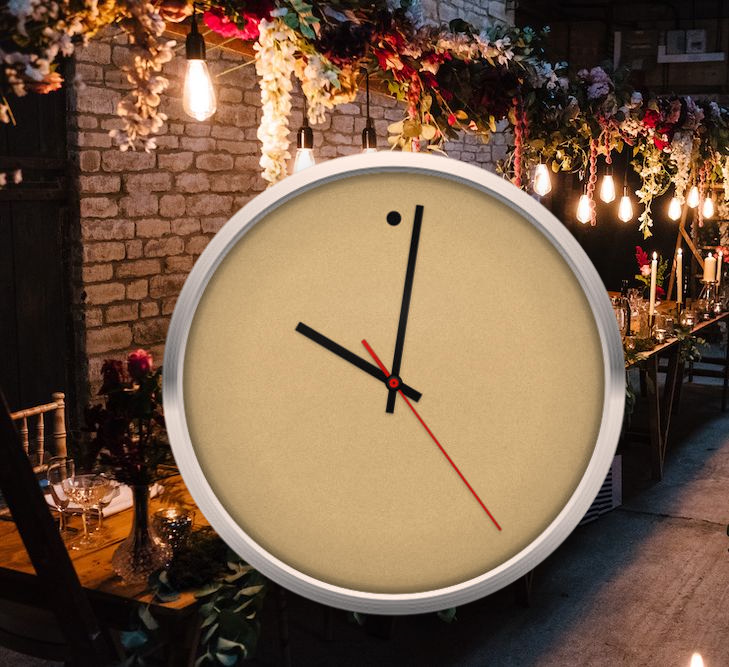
10:01:24
